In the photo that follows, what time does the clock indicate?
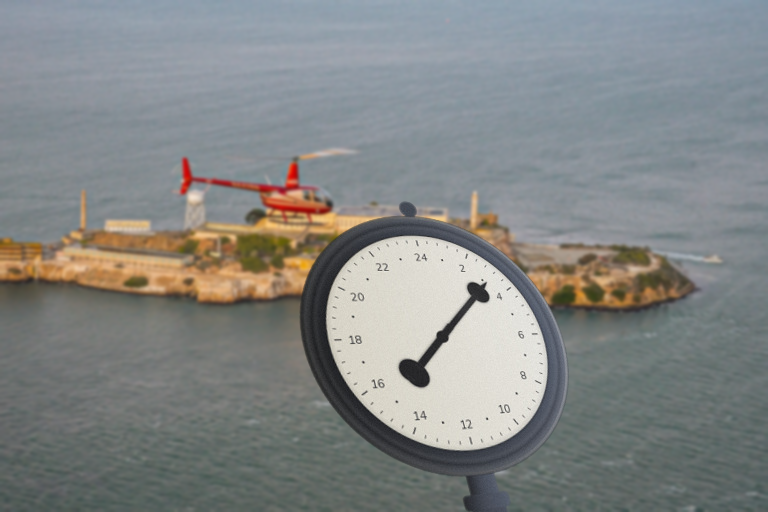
15:08
